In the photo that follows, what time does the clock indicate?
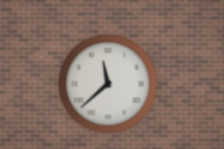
11:38
